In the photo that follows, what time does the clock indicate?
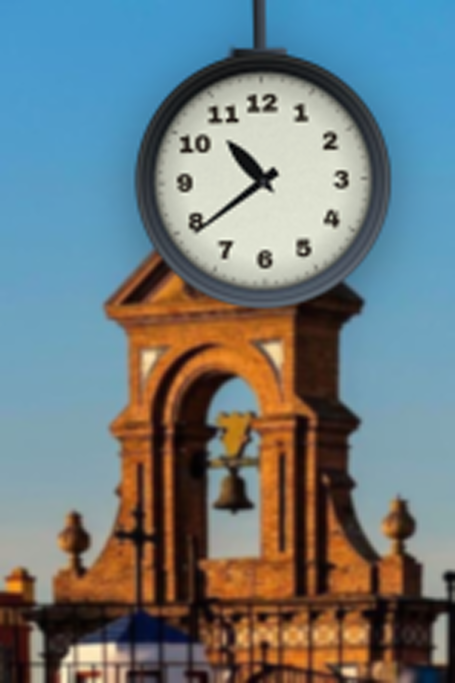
10:39
